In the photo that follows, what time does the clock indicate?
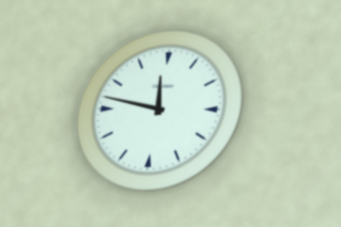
11:47
